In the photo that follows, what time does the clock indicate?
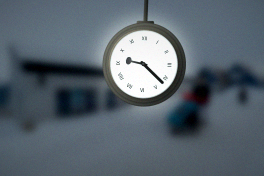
9:22
